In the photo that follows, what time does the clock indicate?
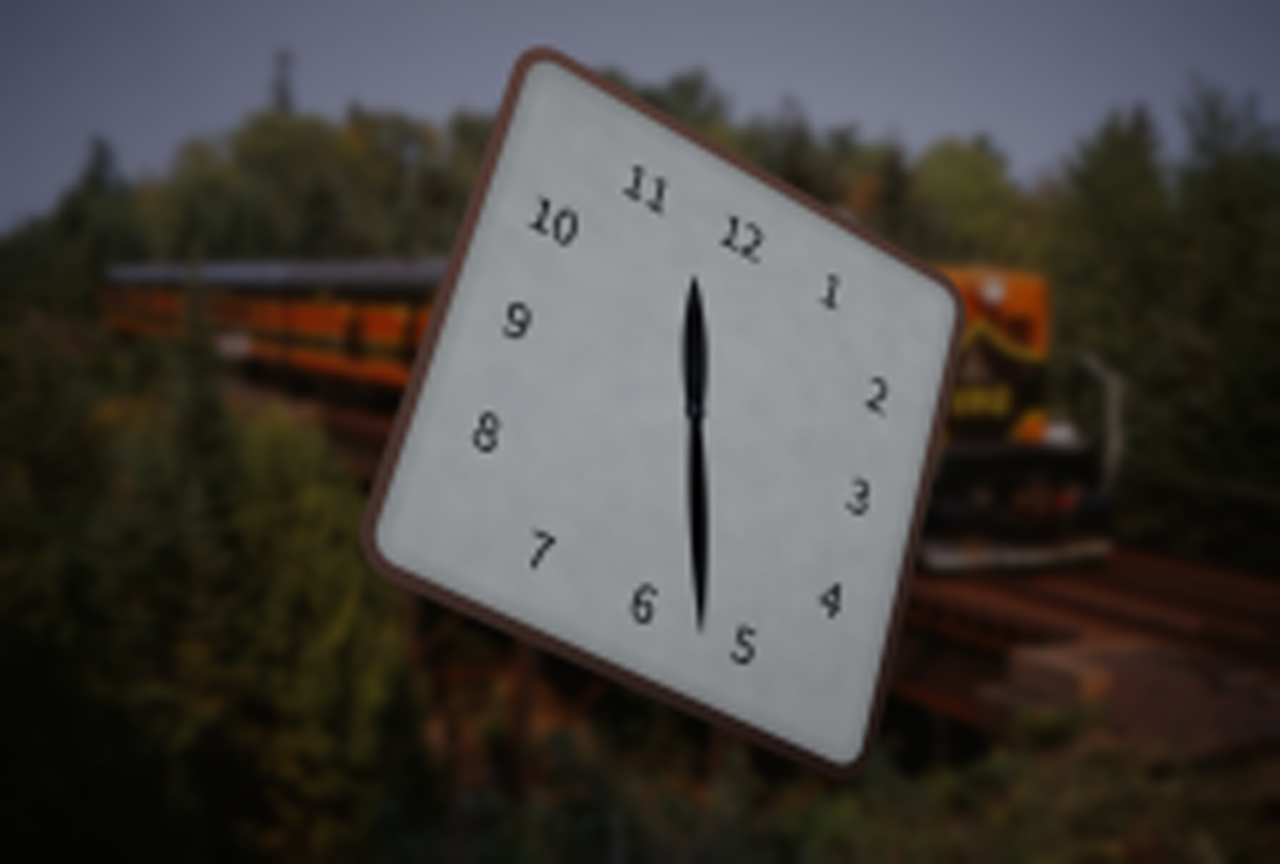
11:27
